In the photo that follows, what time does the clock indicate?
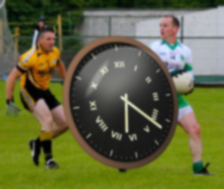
6:22
